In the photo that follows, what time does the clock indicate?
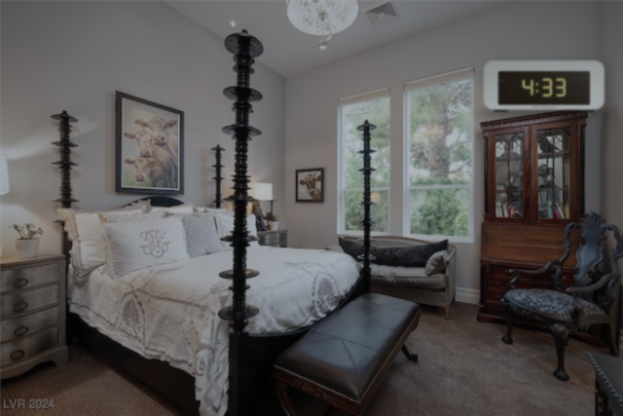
4:33
